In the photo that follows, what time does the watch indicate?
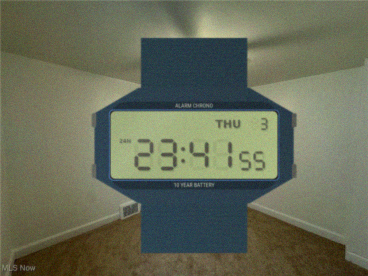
23:41:55
